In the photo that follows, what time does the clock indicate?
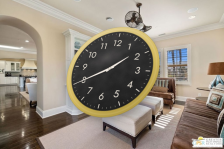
1:40
